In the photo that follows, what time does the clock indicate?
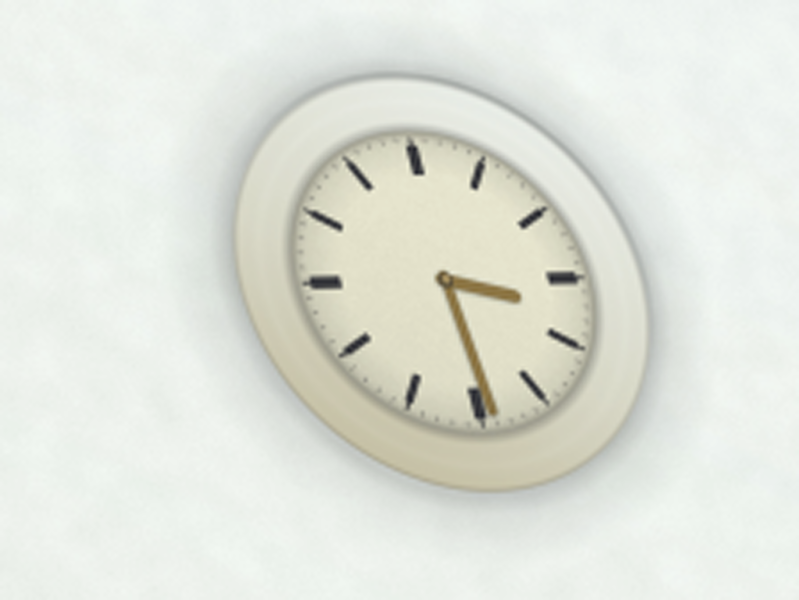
3:29
